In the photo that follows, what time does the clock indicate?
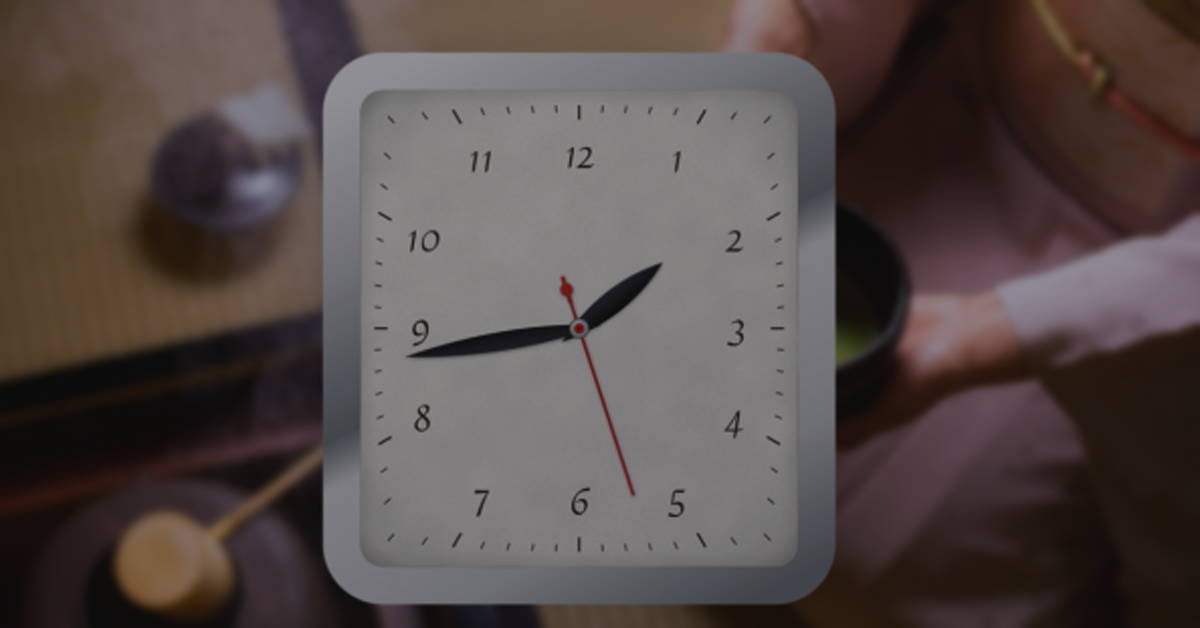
1:43:27
